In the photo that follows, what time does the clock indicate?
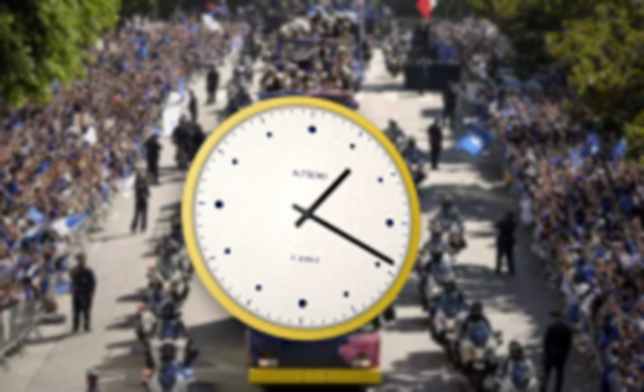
1:19
